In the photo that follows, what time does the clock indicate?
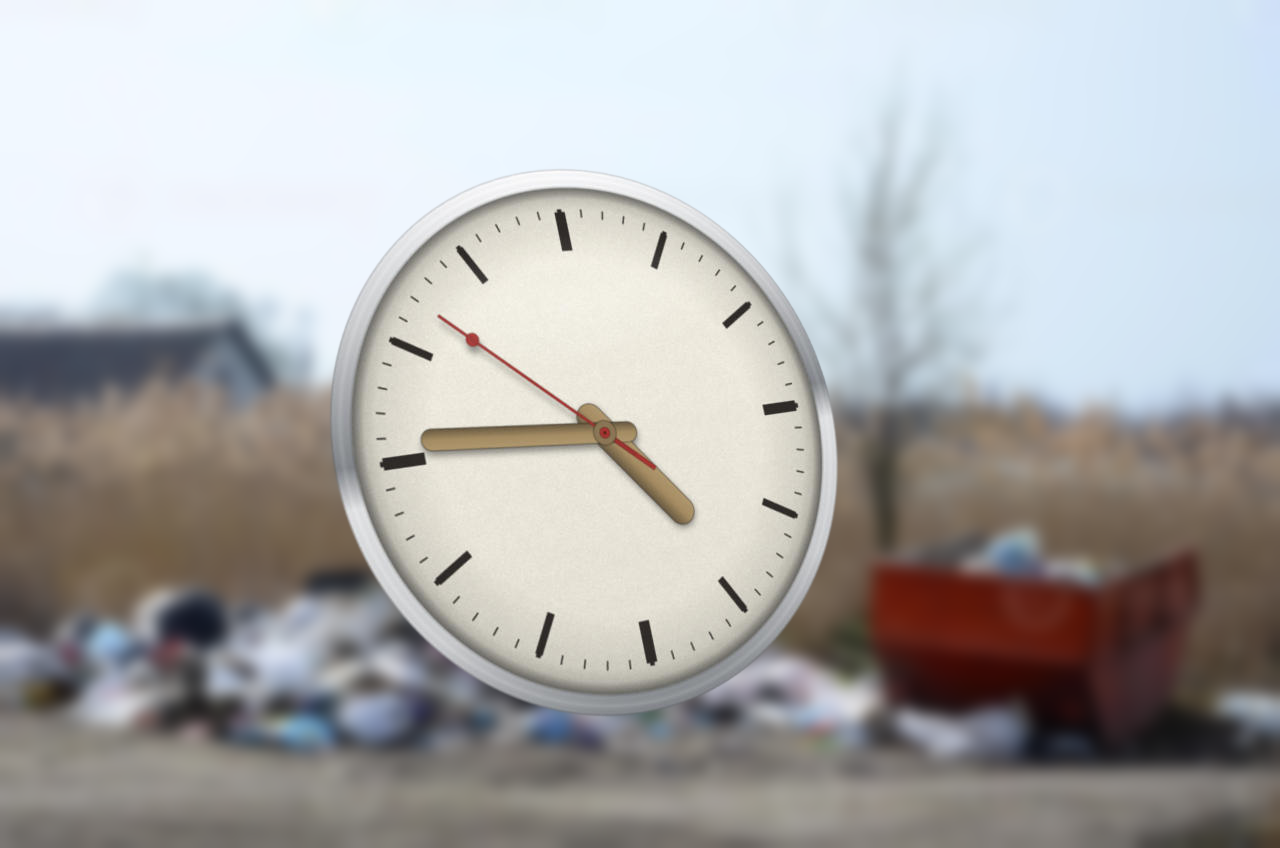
4:45:52
